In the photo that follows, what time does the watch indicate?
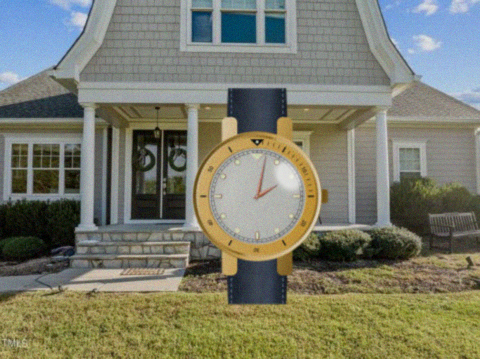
2:02
